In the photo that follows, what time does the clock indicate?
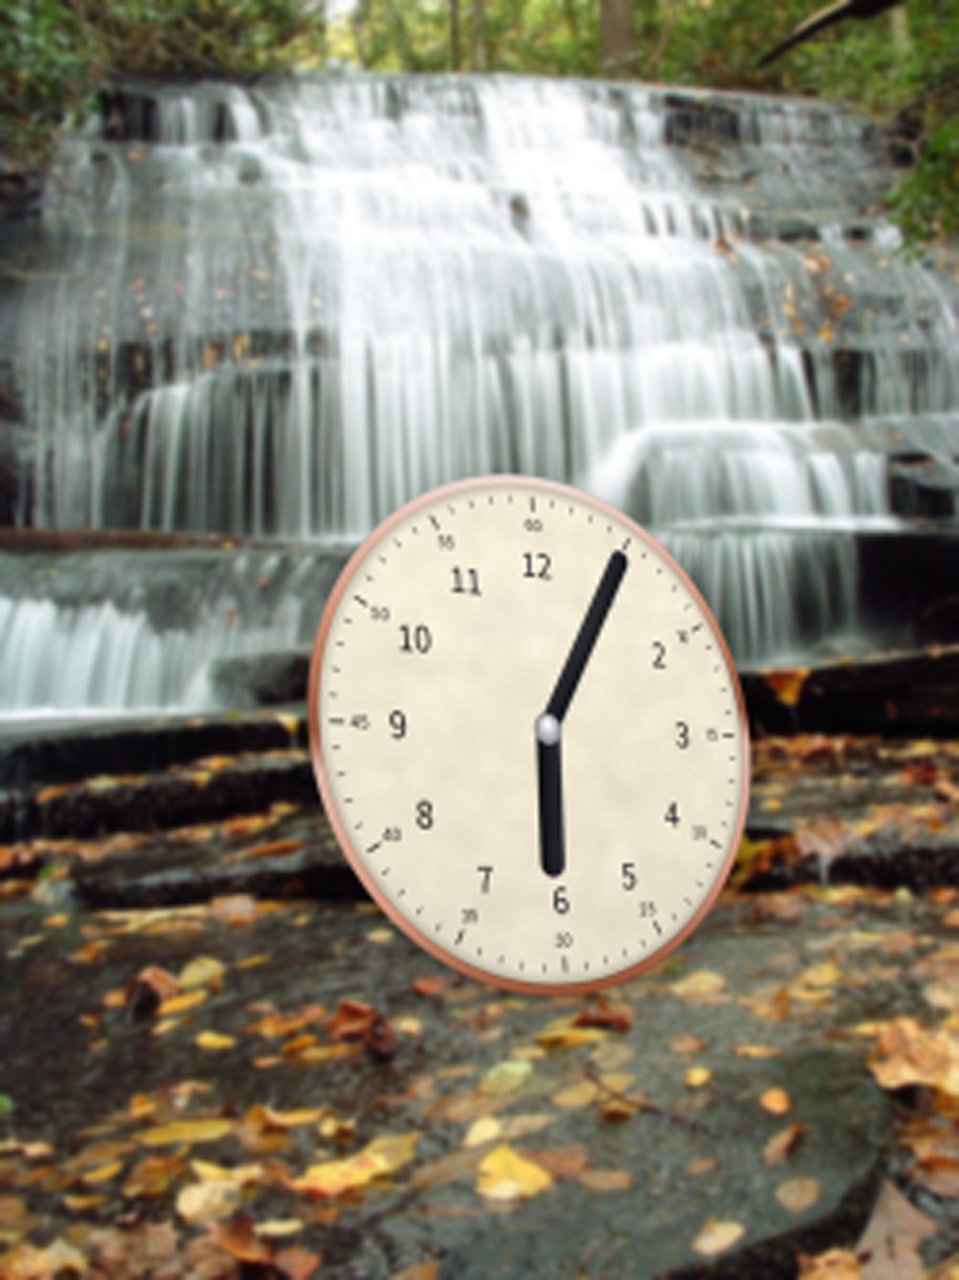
6:05
